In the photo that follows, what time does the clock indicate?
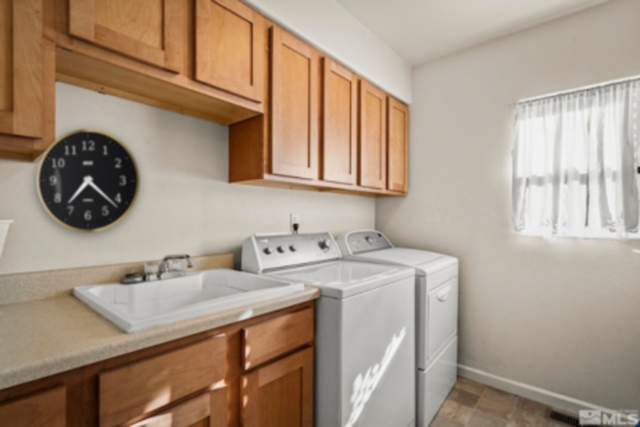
7:22
